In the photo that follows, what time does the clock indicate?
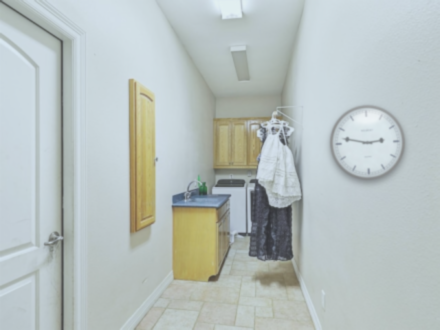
2:47
